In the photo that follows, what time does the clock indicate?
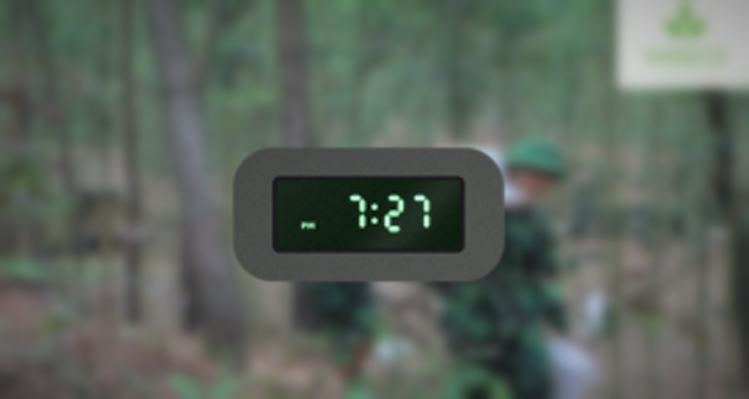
7:27
